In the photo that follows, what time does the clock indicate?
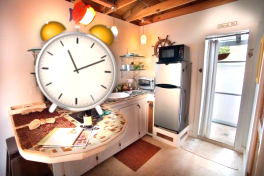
11:11
